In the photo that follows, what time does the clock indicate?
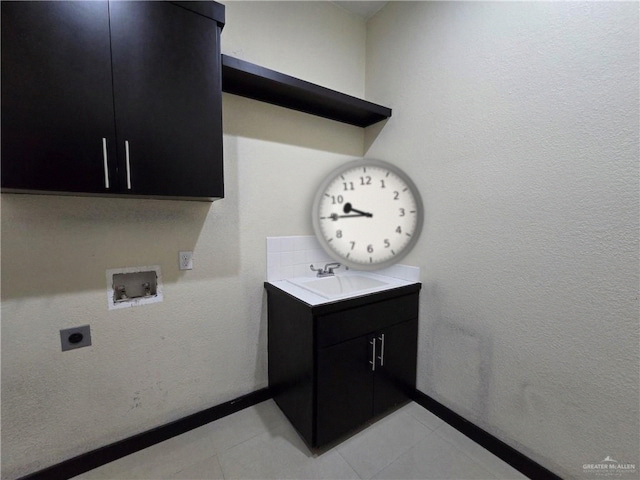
9:45
